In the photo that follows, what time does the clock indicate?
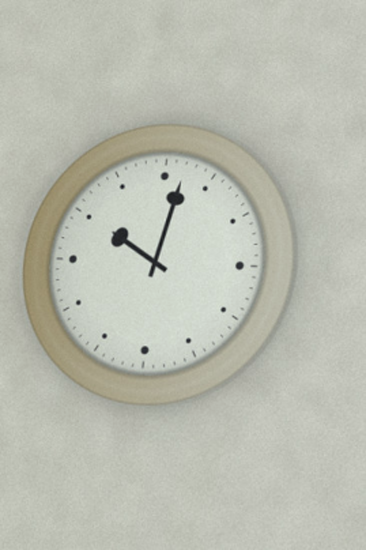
10:02
